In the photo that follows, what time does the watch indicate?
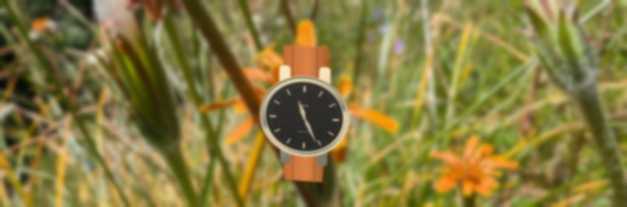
11:26
